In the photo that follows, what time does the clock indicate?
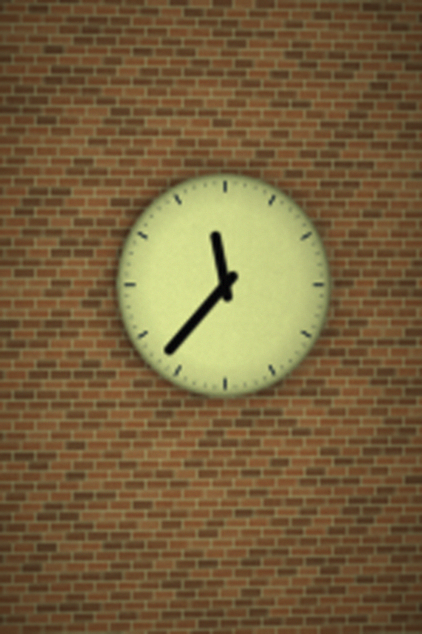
11:37
